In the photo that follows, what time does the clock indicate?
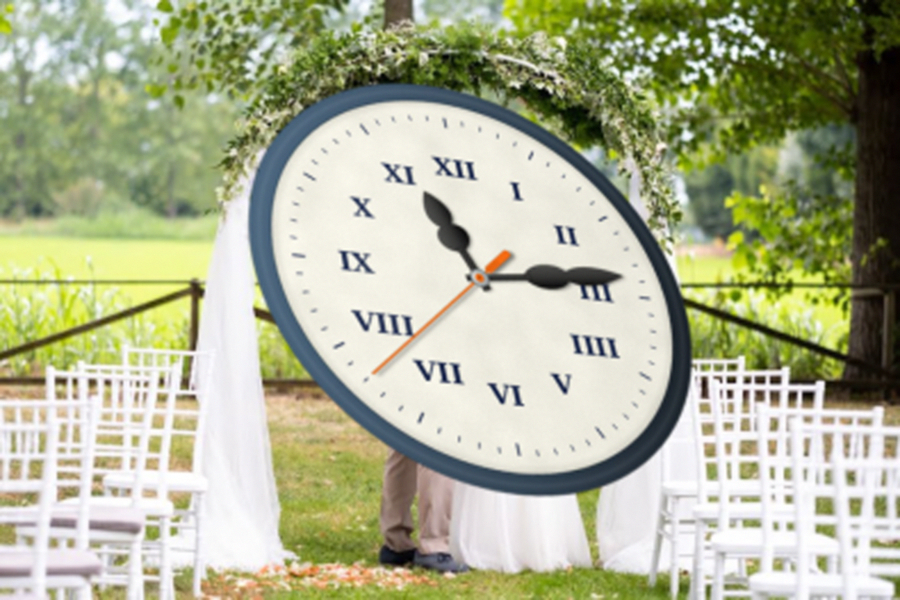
11:13:38
